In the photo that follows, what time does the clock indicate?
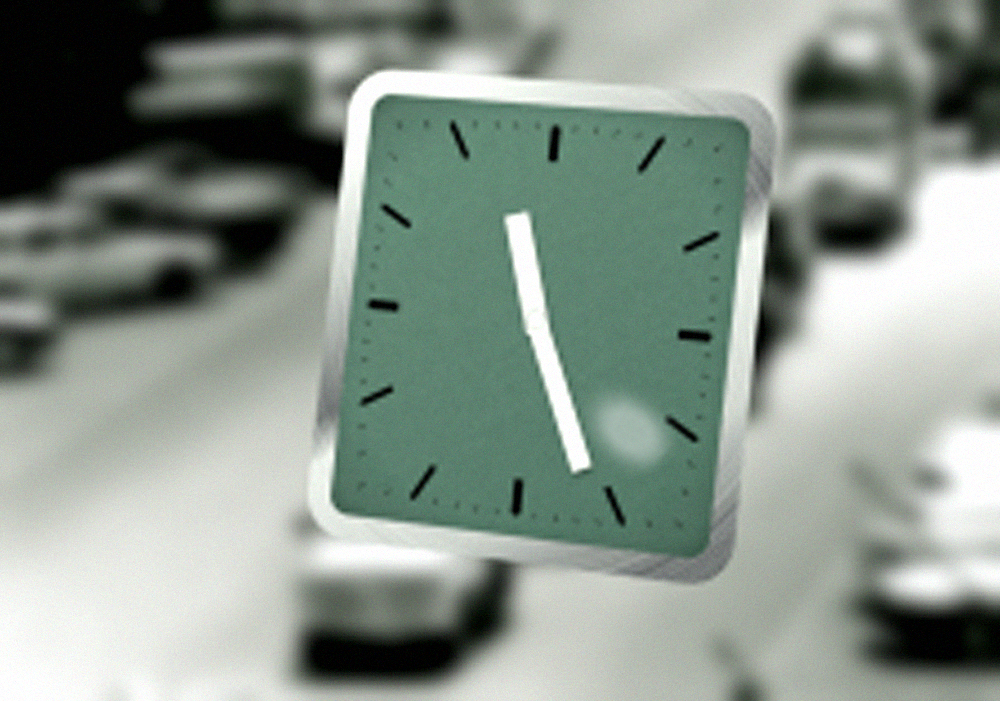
11:26
